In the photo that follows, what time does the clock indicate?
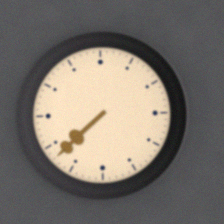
7:38
